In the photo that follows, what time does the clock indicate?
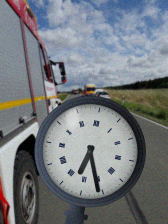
6:26
